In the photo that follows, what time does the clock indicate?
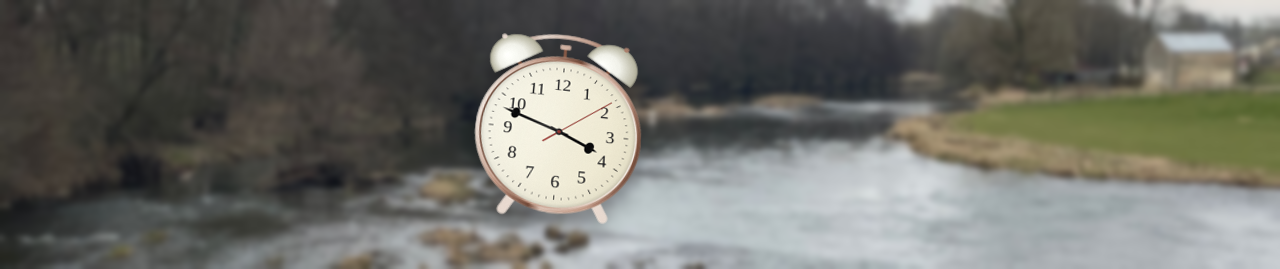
3:48:09
